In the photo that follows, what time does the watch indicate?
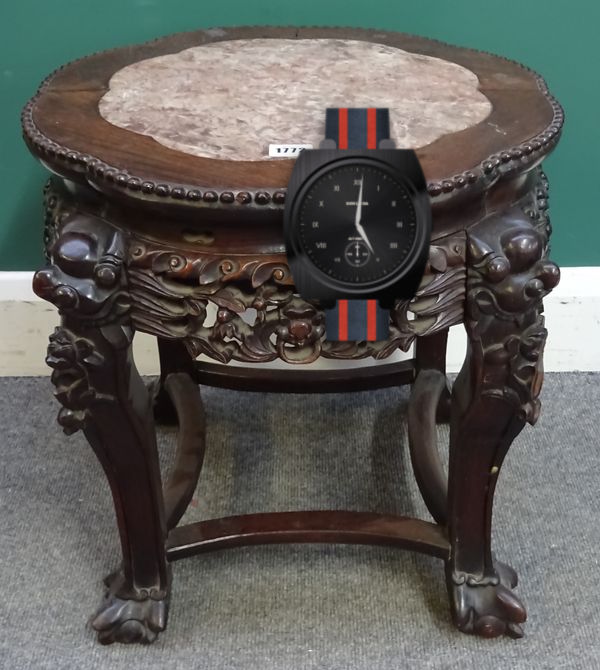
5:01
